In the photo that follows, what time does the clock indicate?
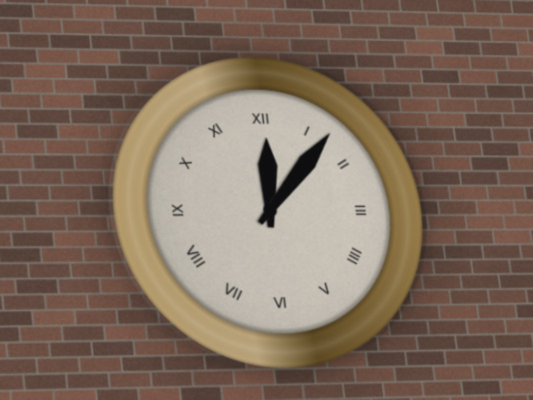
12:07
